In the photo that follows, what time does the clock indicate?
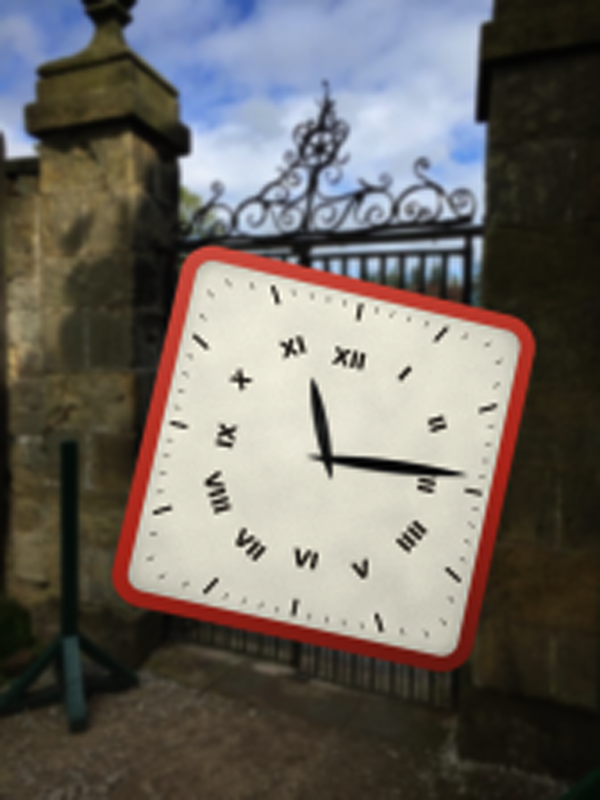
11:14
